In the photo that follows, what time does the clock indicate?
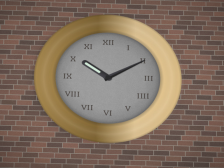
10:10
